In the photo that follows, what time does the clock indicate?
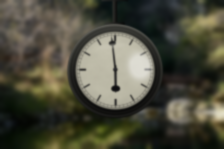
5:59
